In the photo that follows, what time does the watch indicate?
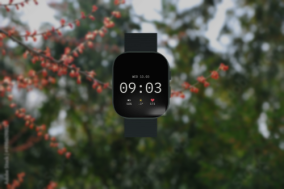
9:03
